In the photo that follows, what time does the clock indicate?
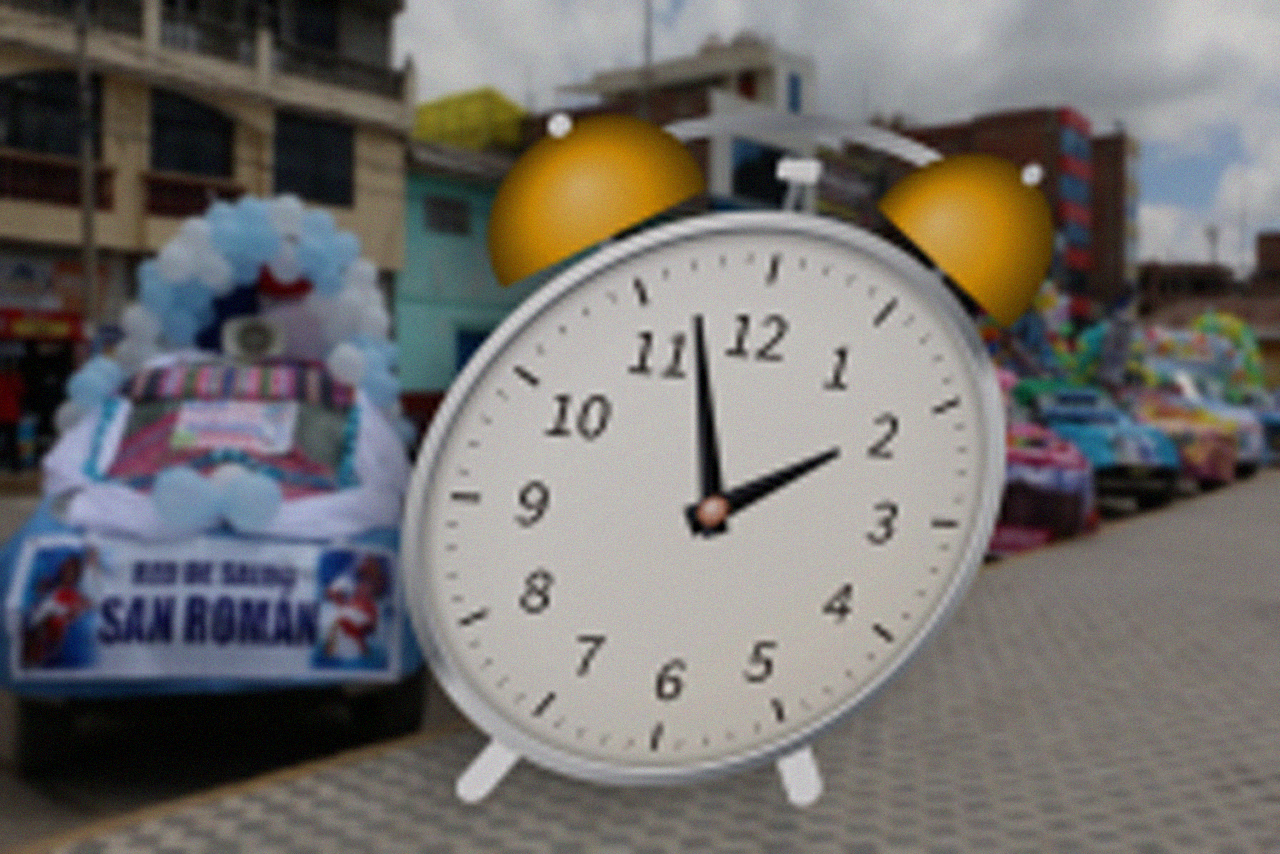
1:57
